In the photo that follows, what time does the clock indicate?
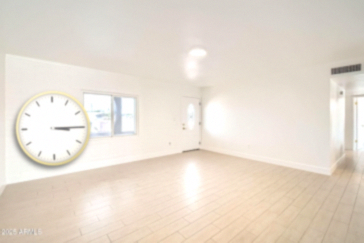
3:15
